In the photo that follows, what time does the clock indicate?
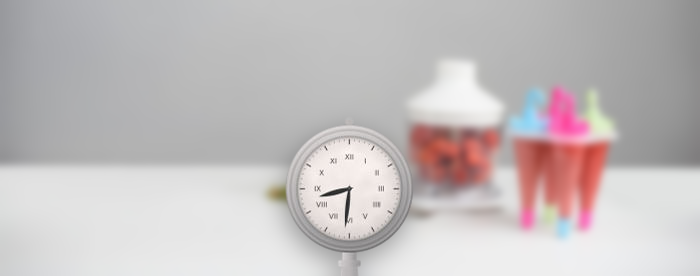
8:31
